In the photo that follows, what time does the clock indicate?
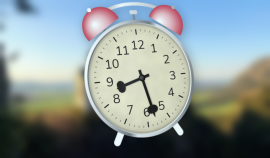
8:28
